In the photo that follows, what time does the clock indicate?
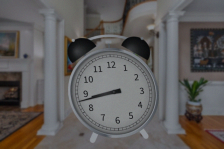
8:43
